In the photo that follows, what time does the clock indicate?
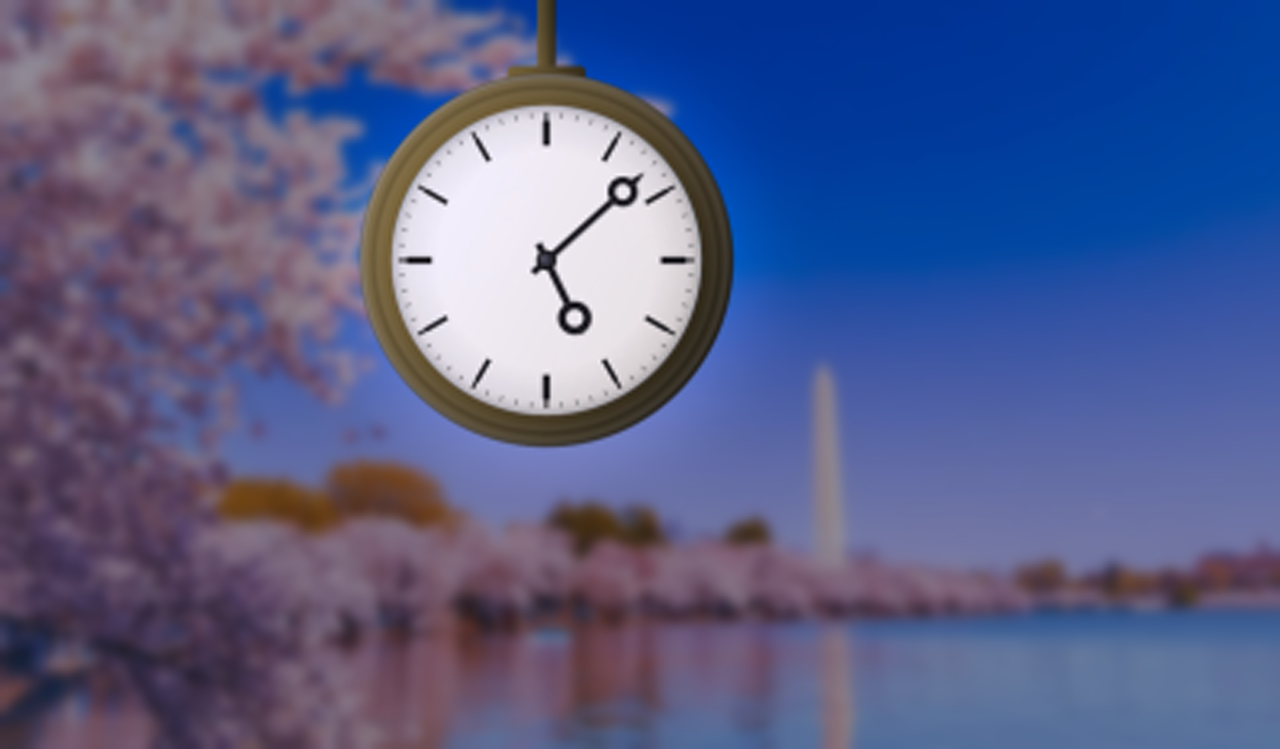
5:08
